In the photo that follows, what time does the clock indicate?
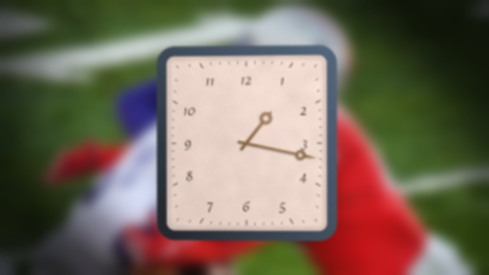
1:17
